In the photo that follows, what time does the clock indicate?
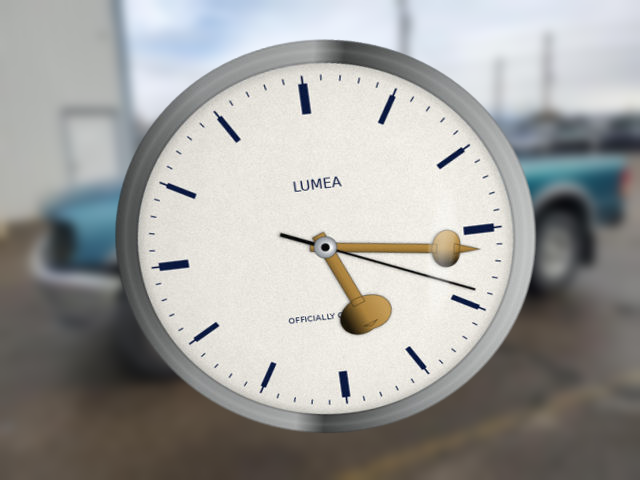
5:16:19
